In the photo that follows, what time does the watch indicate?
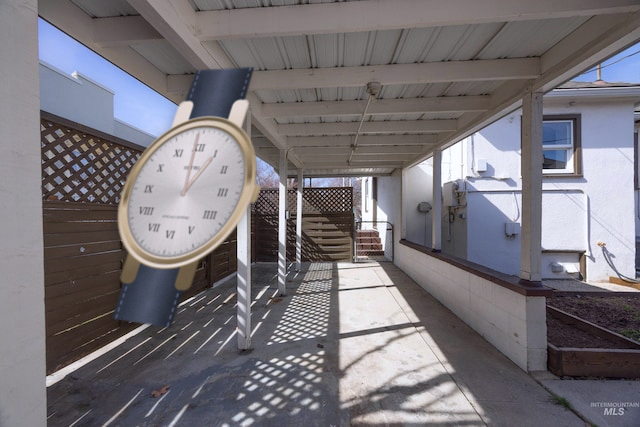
12:59
